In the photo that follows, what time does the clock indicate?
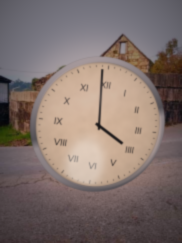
3:59
